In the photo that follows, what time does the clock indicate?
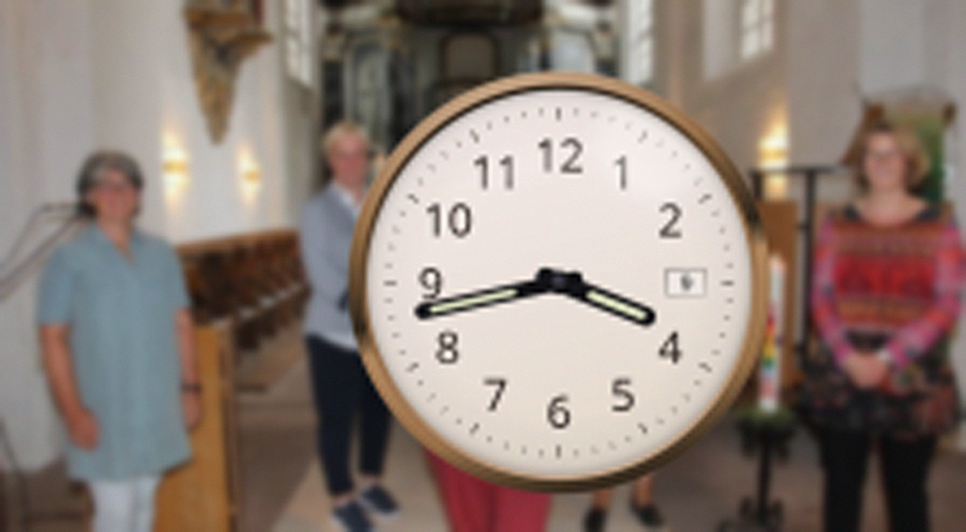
3:43
